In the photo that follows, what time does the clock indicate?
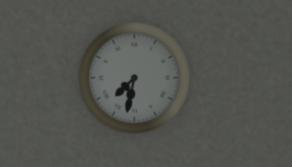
7:32
